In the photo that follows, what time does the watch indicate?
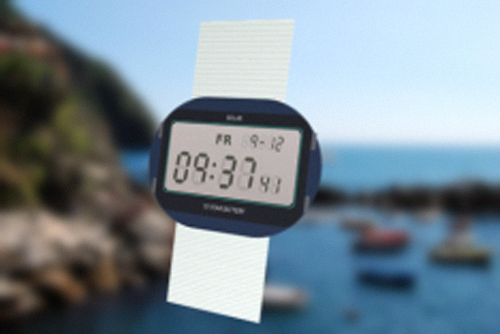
9:37:41
